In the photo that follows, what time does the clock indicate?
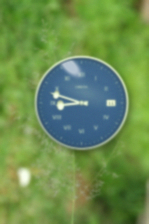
8:48
